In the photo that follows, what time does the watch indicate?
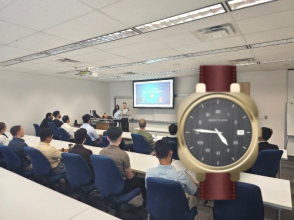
4:46
